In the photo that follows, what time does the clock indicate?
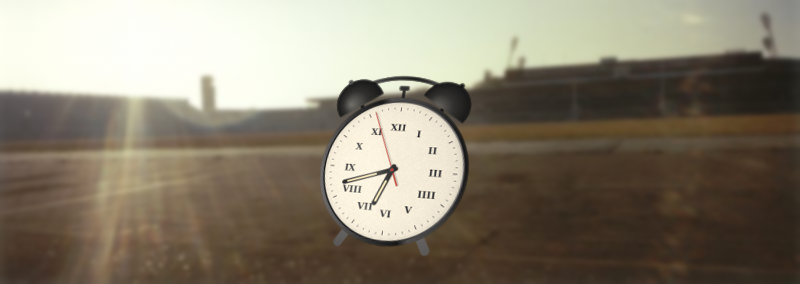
6:41:56
